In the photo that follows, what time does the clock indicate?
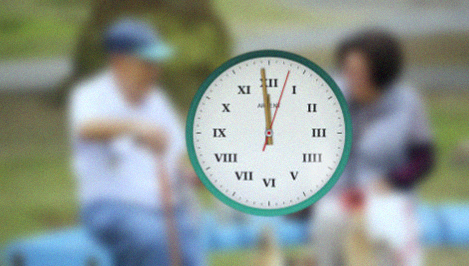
11:59:03
